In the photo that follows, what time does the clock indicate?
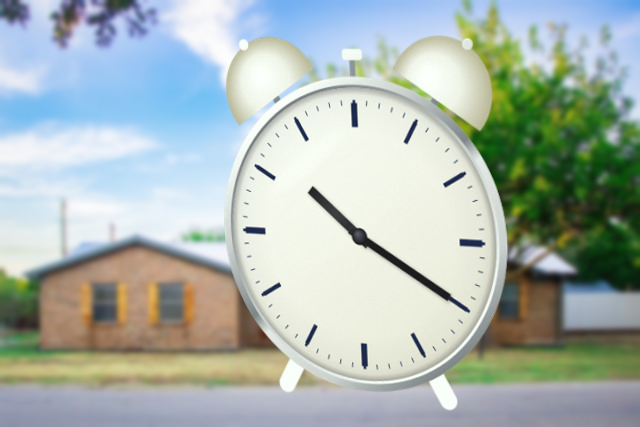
10:20
